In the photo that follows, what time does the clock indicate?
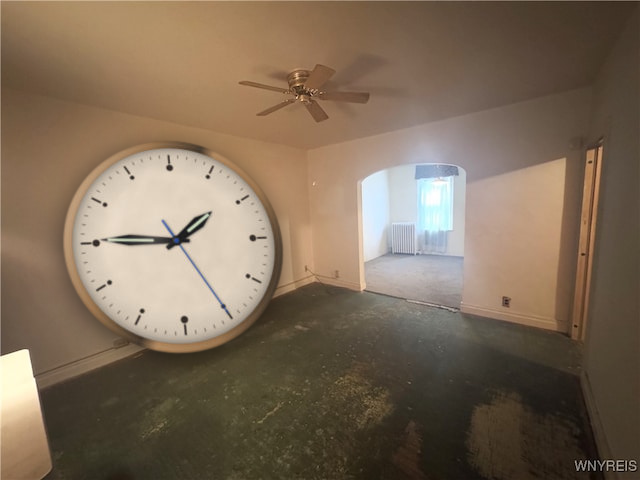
1:45:25
